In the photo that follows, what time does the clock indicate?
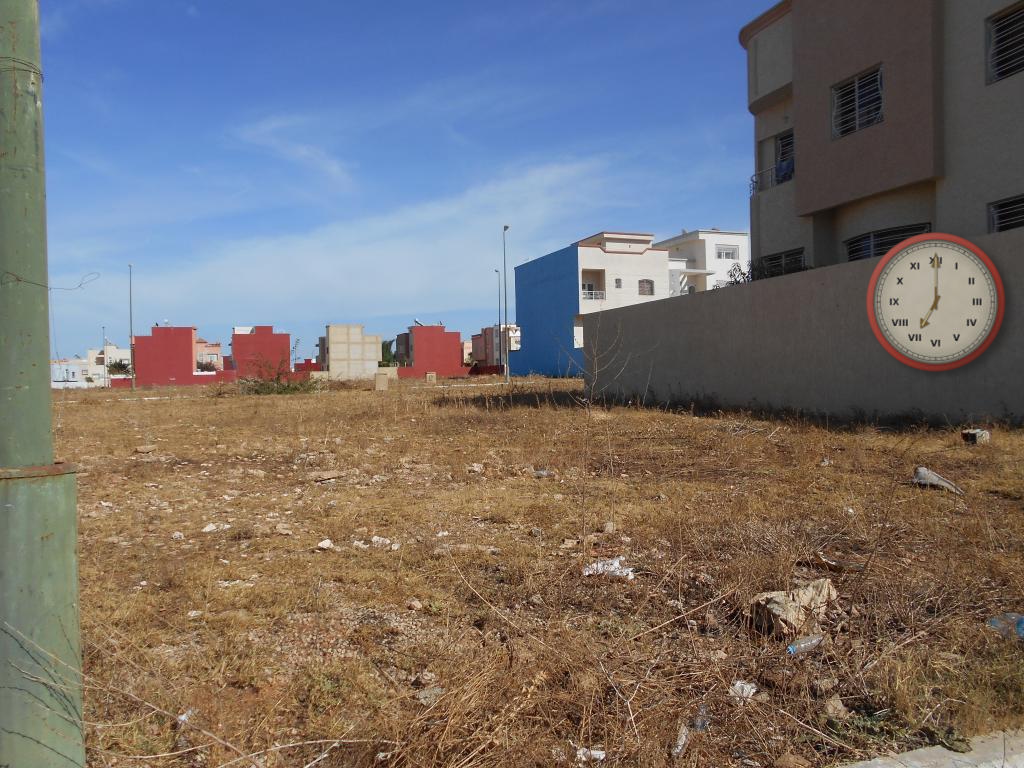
7:00
